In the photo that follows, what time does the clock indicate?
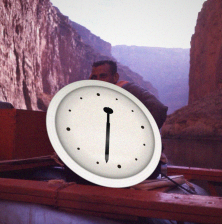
12:33
